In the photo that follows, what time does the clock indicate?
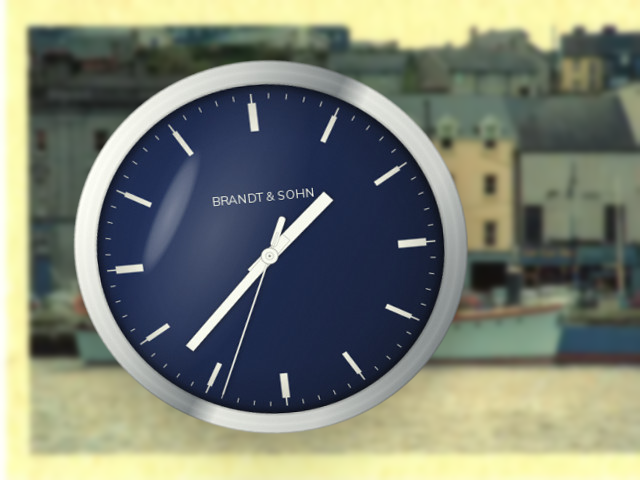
1:37:34
